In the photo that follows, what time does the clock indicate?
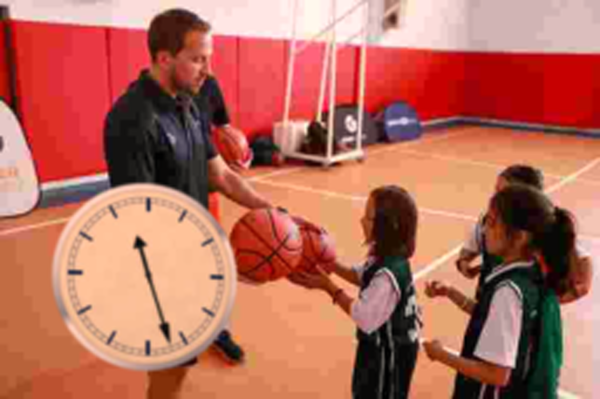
11:27
